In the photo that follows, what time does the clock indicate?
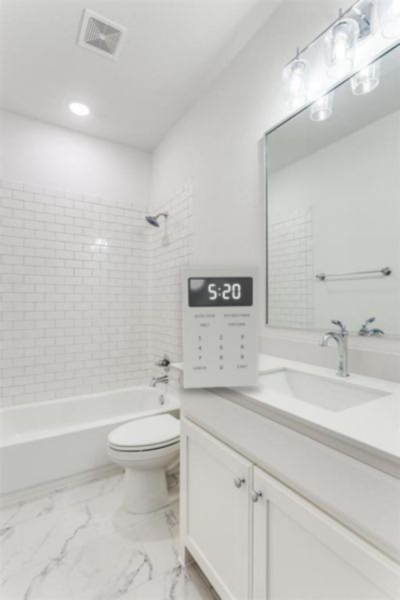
5:20
